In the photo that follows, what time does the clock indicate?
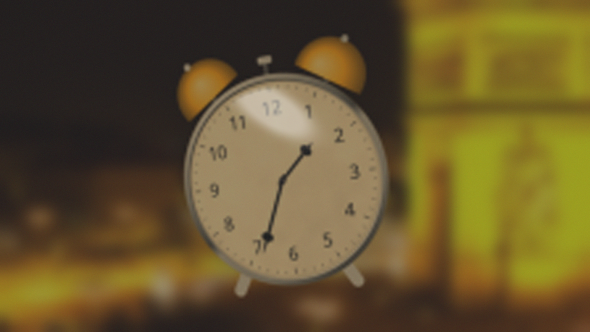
1:34
